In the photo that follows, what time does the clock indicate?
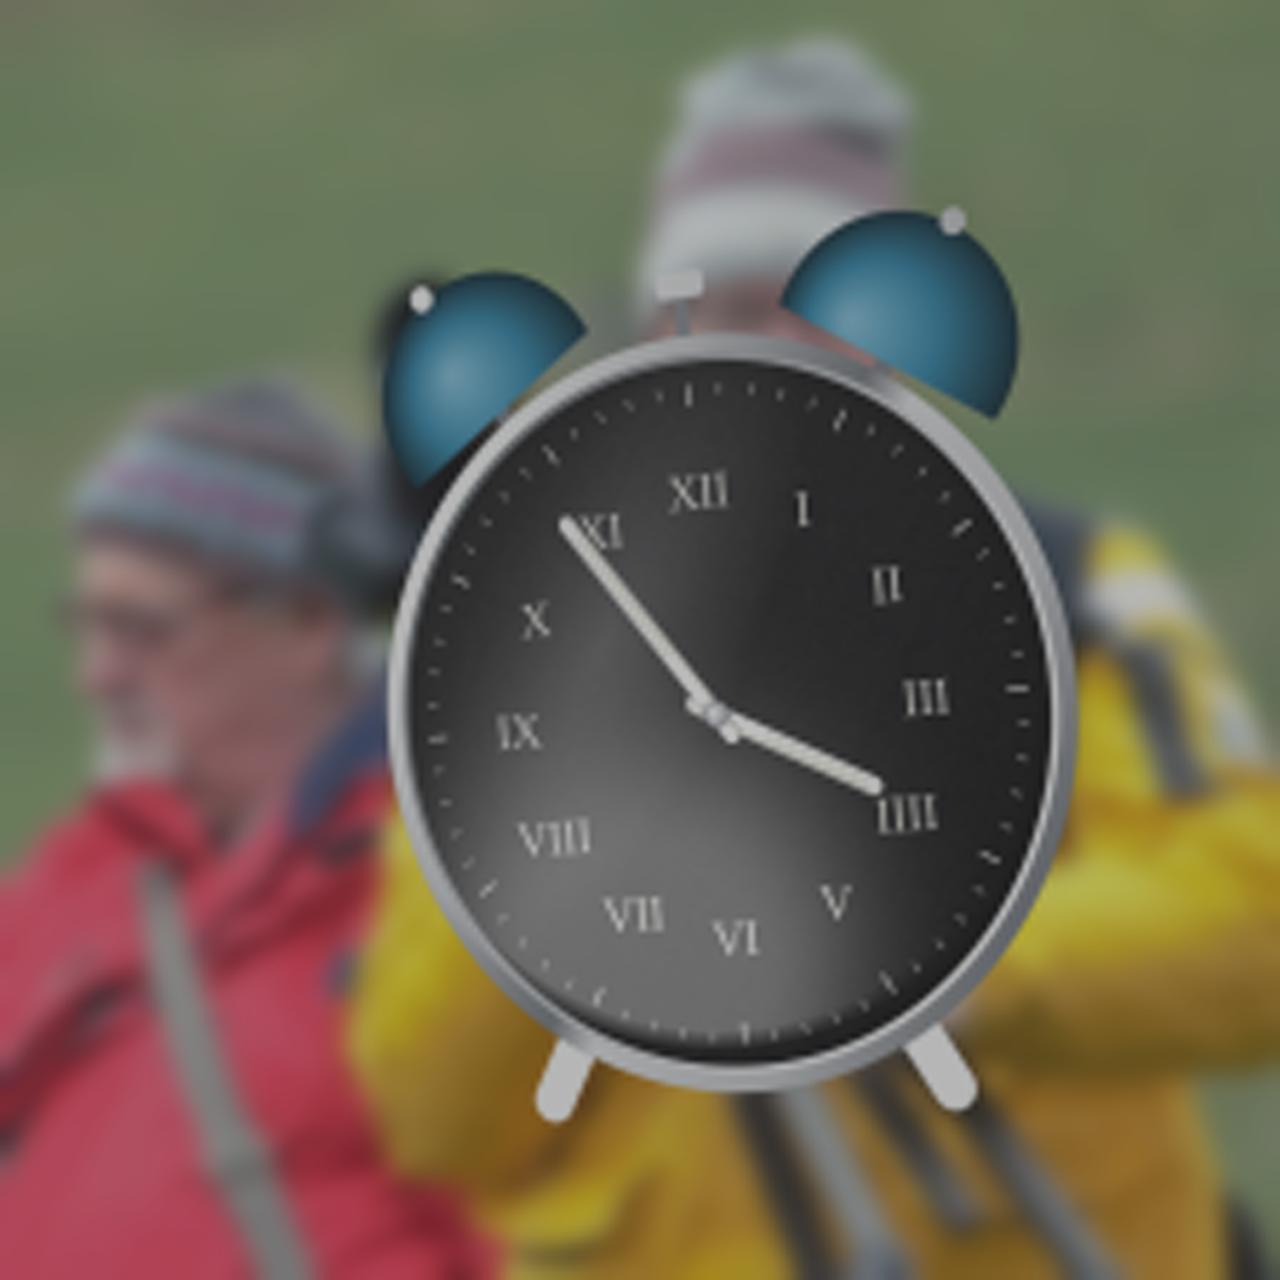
3:54
